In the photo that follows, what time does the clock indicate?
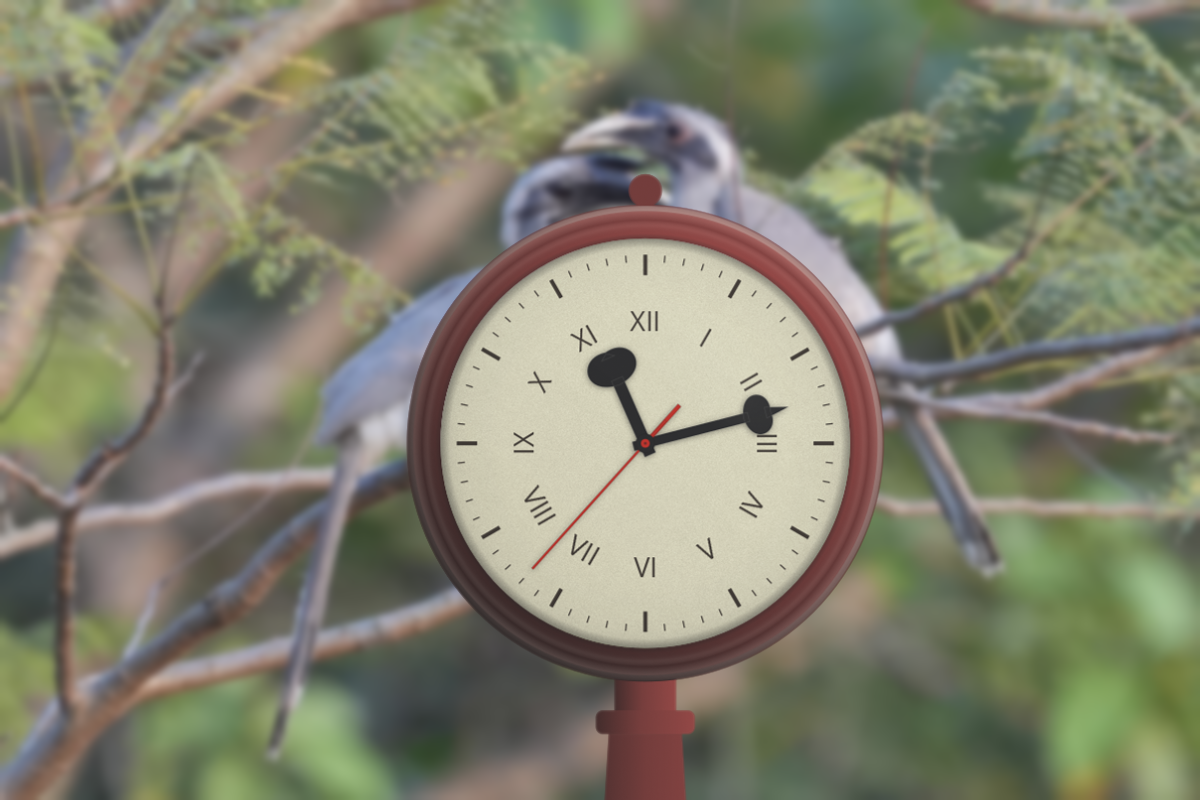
11:12:37
